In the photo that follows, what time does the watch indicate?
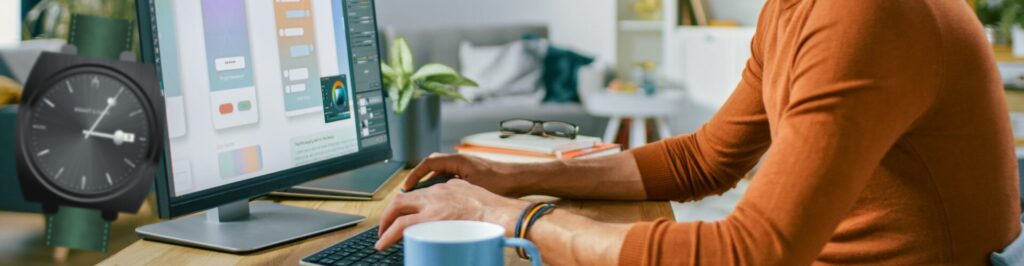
3:05
